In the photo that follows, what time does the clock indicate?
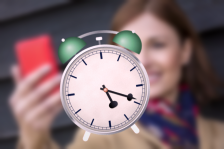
5:19
